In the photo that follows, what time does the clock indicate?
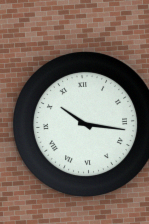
10:17
